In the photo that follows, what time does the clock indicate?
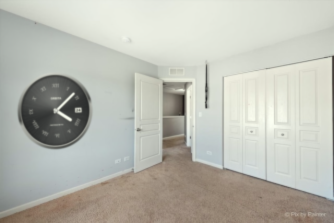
4:08
